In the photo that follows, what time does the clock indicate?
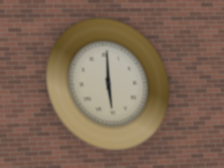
6:01
